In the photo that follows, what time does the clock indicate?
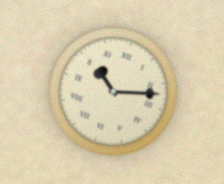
10:12
